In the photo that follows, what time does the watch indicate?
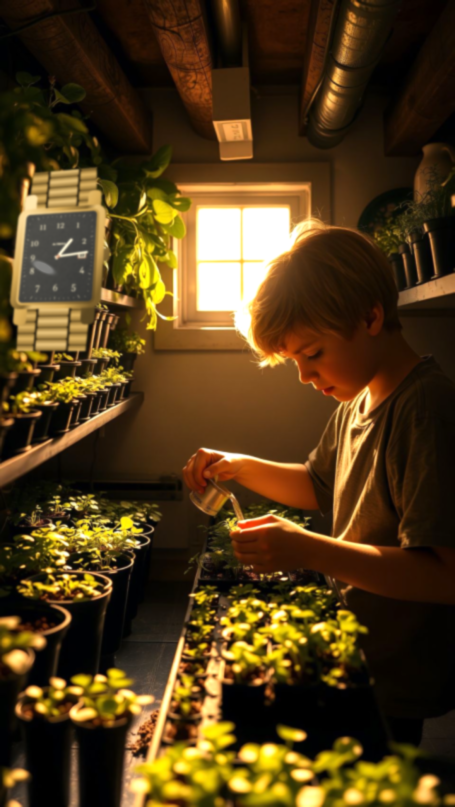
1:14
